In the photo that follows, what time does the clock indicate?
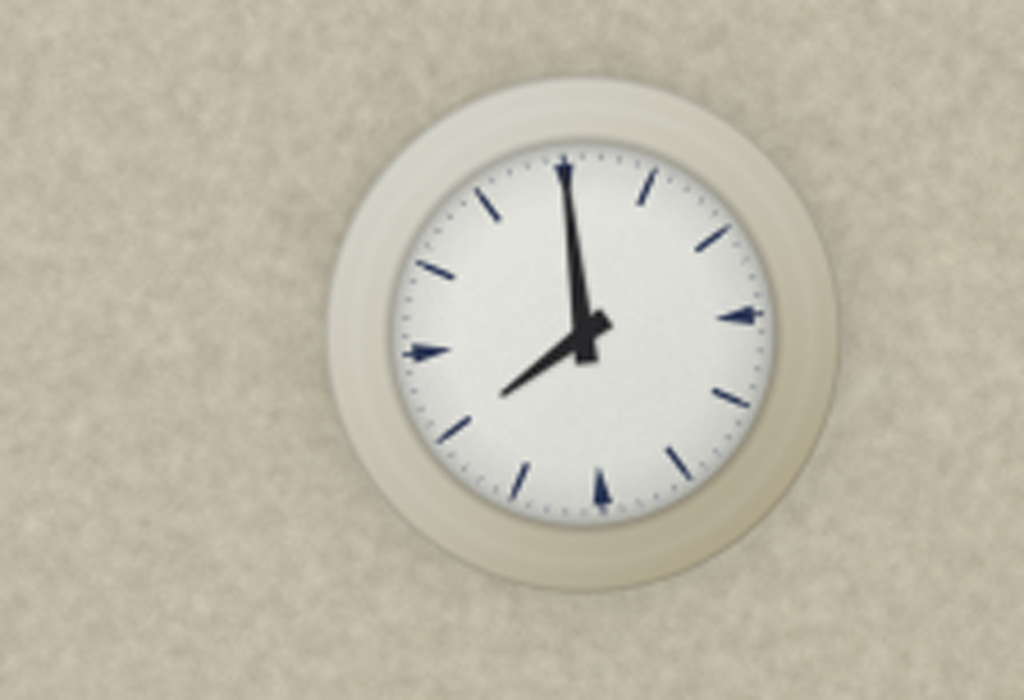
8:00
